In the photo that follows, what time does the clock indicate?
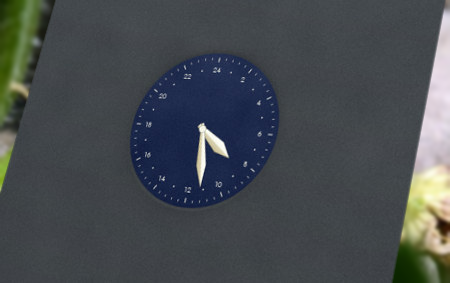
8:28
